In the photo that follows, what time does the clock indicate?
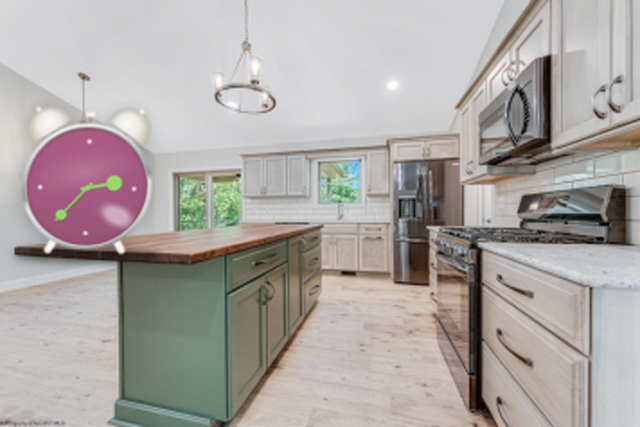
2:37
